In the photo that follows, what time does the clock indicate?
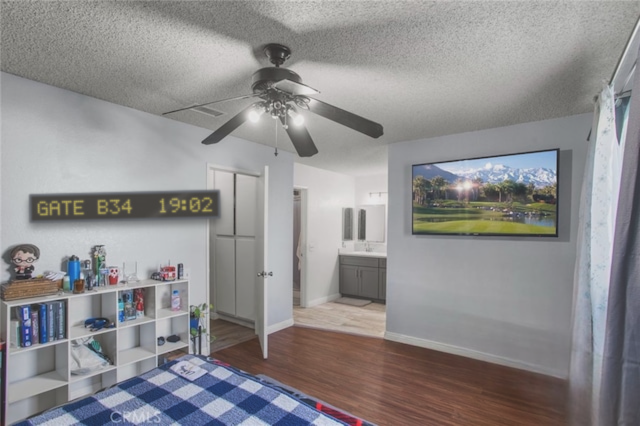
19:02
